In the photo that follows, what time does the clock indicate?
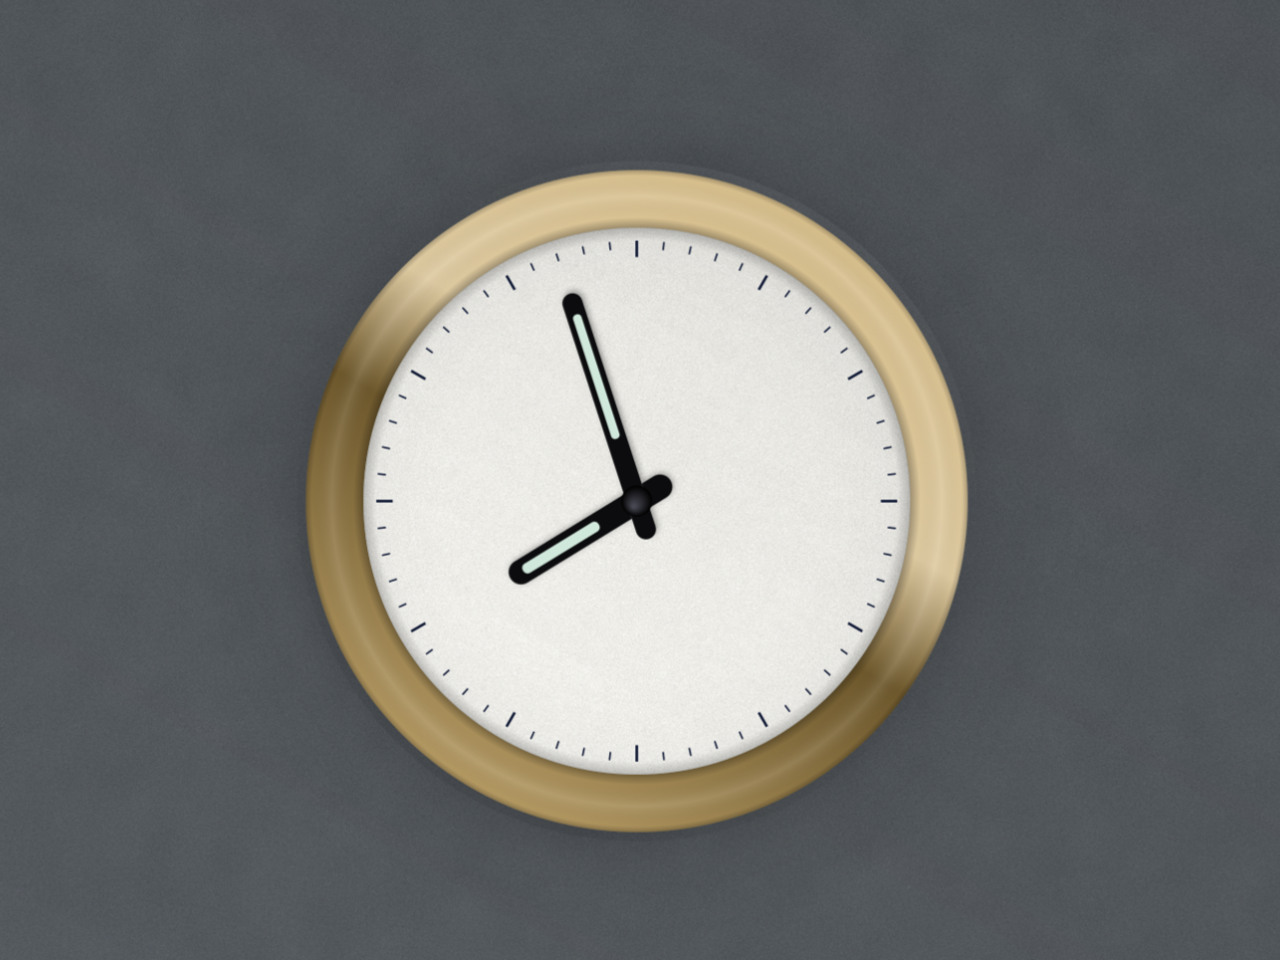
7:57
